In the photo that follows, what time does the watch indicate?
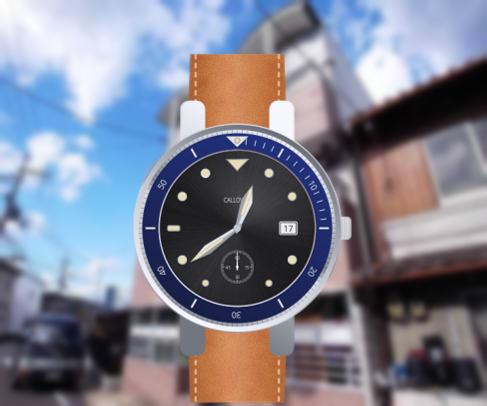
12:39
